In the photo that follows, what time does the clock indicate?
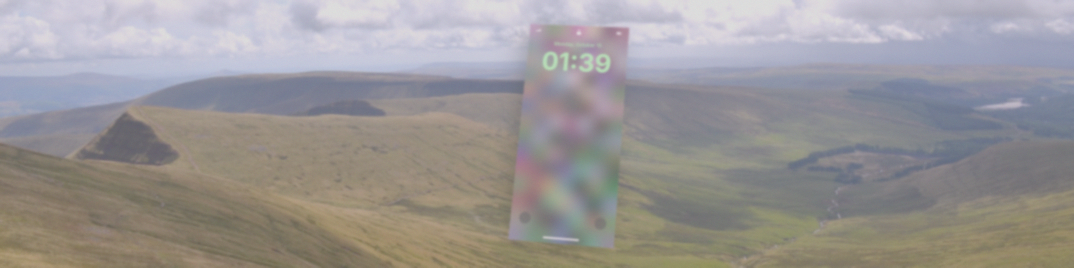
1:39
